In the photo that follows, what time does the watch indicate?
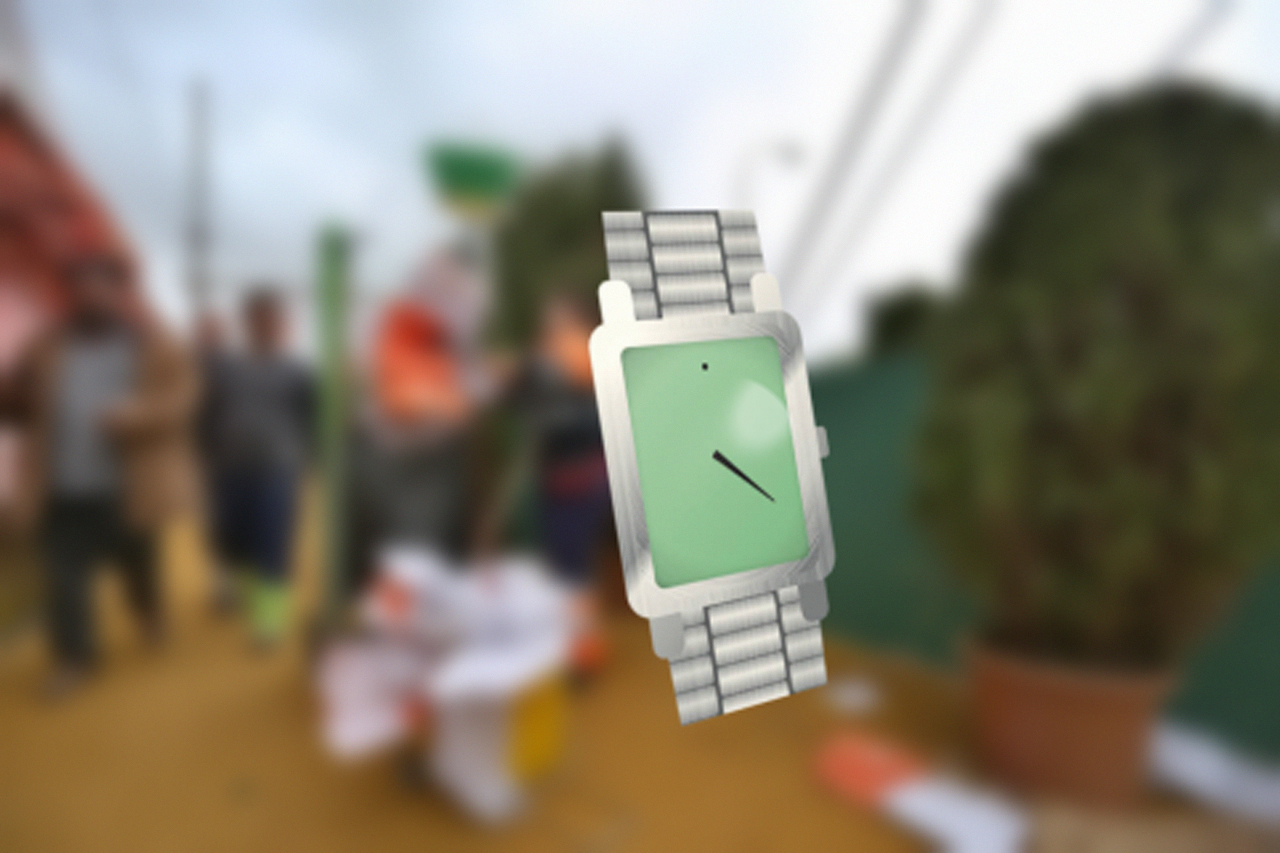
4:22
